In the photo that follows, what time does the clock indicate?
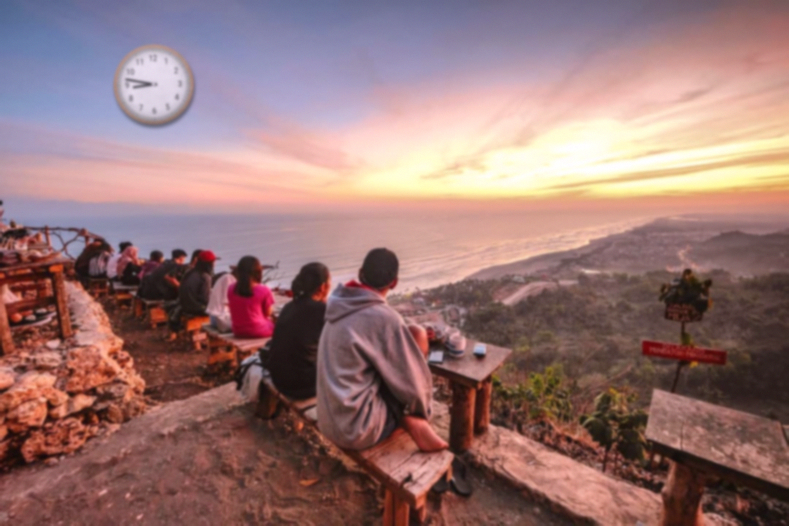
8:47
